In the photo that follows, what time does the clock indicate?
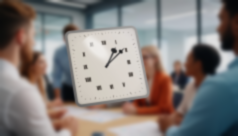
1:09
